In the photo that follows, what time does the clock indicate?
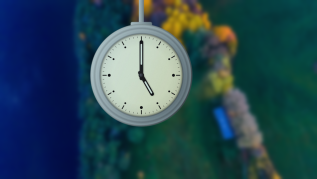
5:00
